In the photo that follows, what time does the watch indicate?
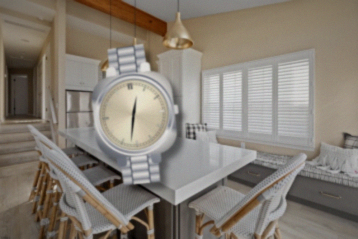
12:32
